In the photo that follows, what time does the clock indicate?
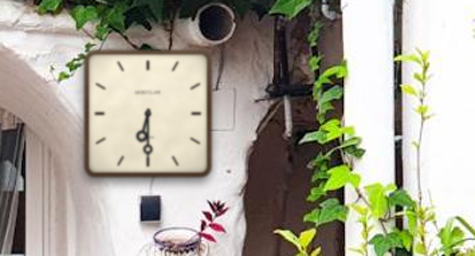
6:30
